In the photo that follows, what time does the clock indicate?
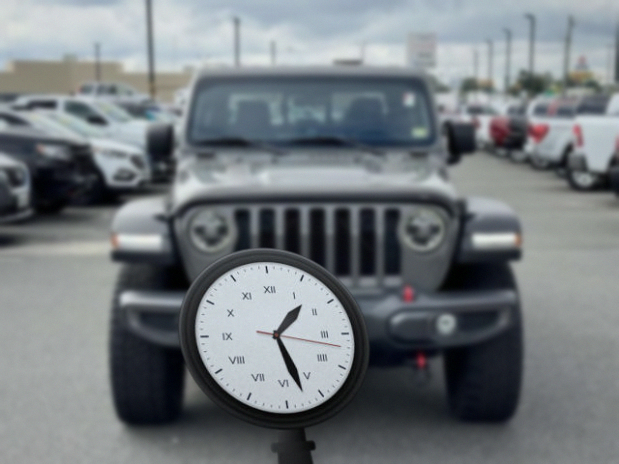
1:27:17
